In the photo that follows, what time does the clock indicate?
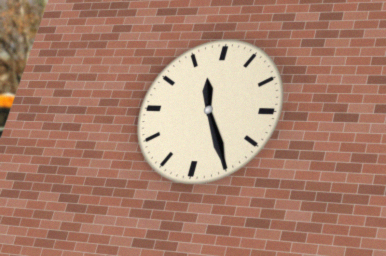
11:25
